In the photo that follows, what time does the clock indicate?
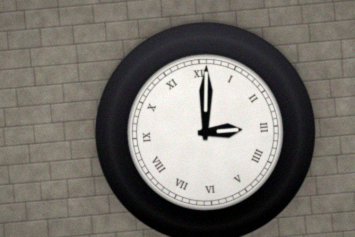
3:01
